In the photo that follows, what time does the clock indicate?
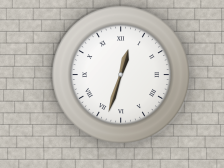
12:33
